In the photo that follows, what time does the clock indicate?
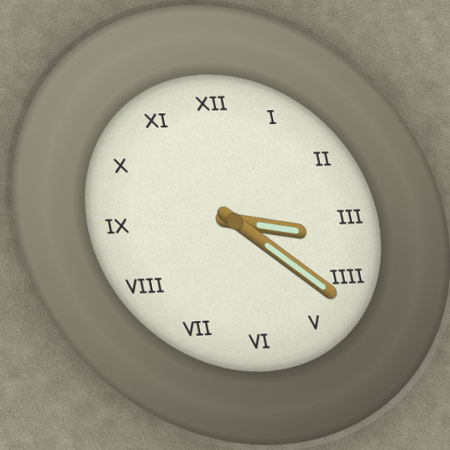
3:22
